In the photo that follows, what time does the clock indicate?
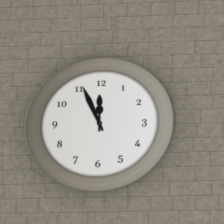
11:56
